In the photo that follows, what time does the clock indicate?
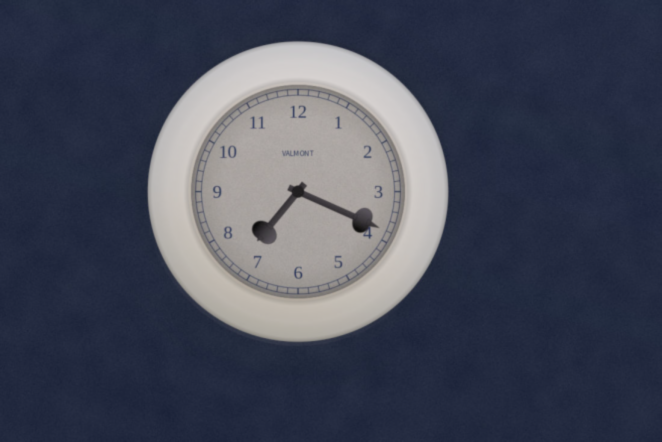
7:19
